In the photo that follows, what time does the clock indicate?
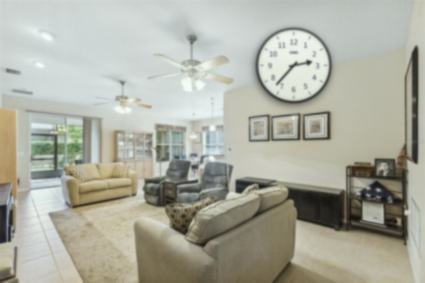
2:37
